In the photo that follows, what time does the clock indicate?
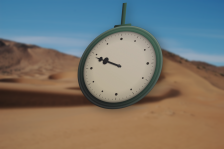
9:49
